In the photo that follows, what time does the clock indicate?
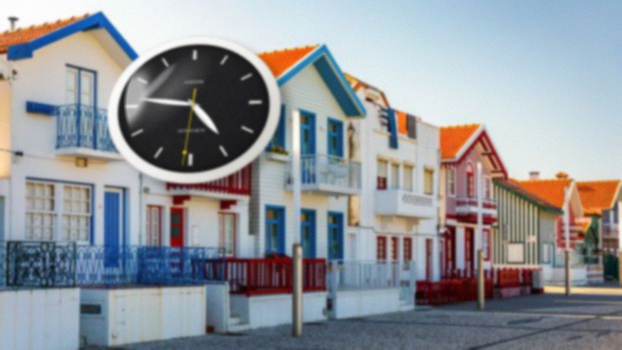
4:46:31
